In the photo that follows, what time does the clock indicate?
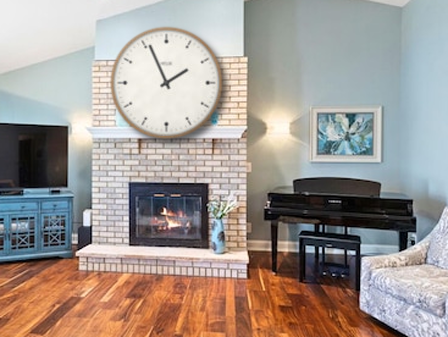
1:56
